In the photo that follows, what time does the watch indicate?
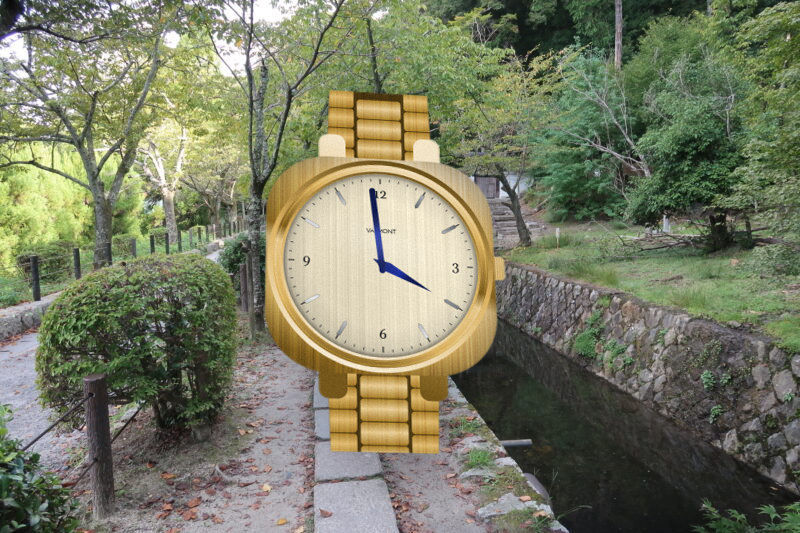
3:59
